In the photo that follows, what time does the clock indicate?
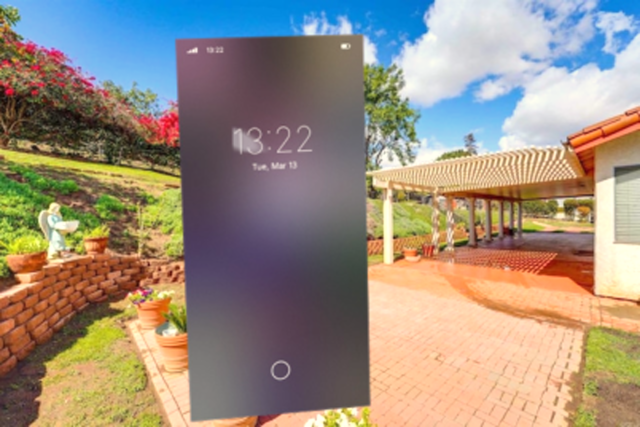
13:22
